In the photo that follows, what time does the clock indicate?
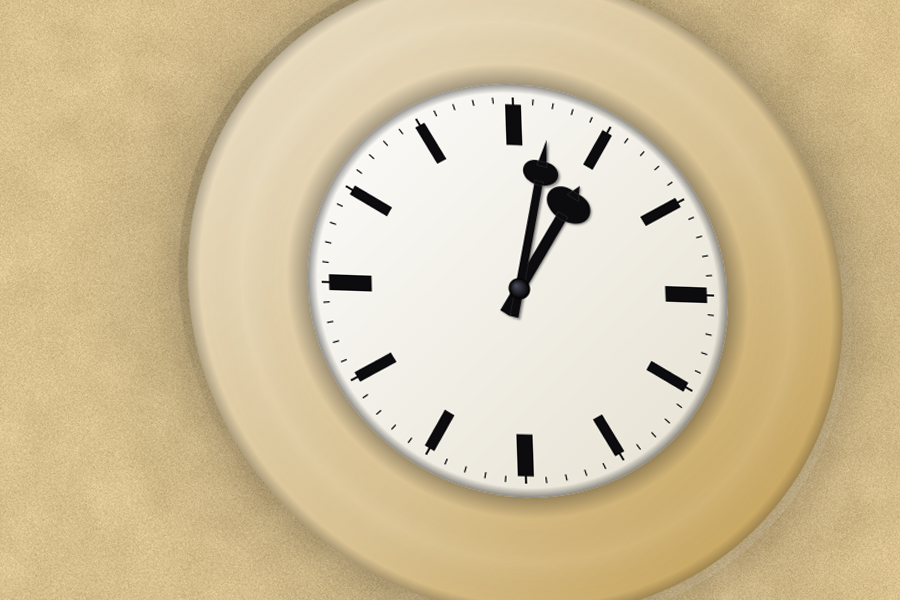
1:02
